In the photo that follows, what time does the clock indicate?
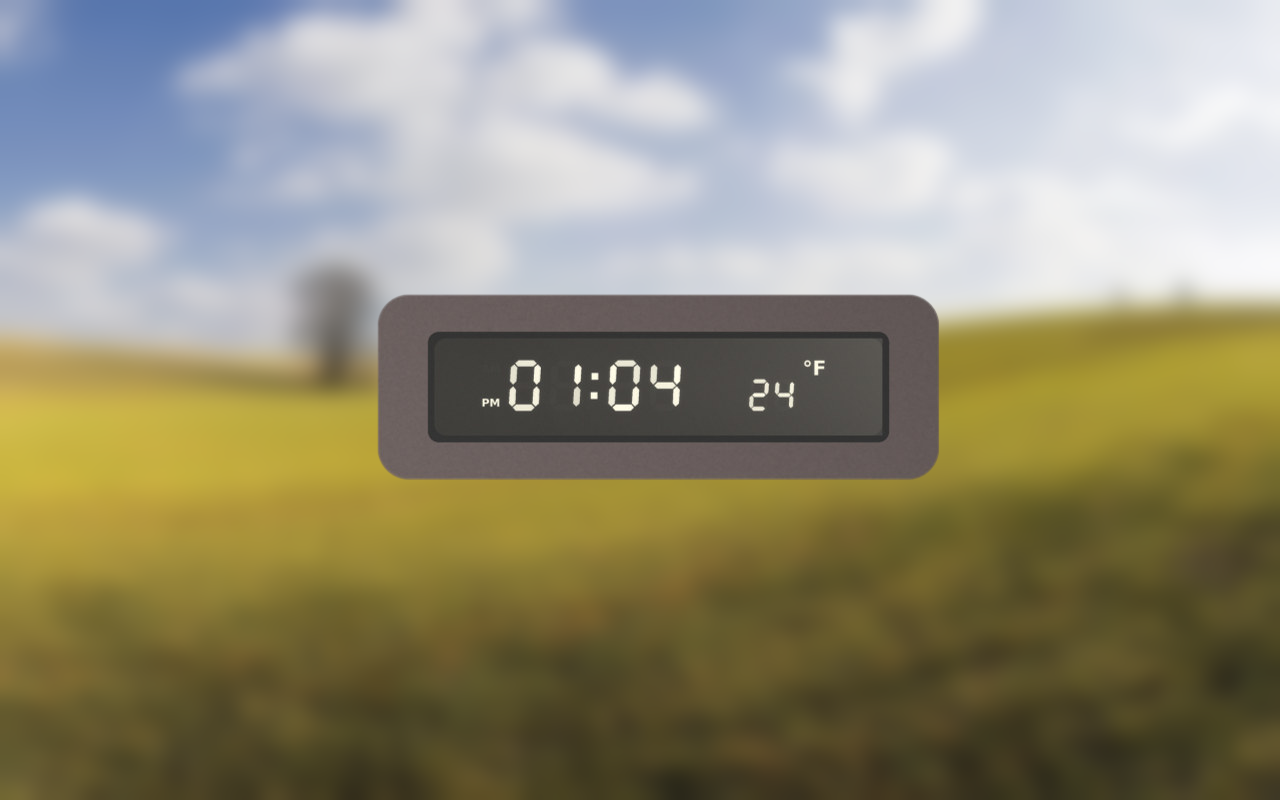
1:04
